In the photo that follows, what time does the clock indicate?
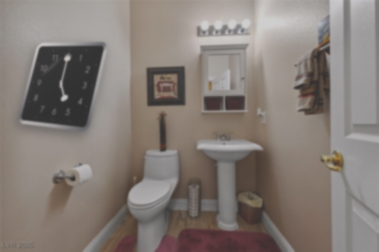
5:00
